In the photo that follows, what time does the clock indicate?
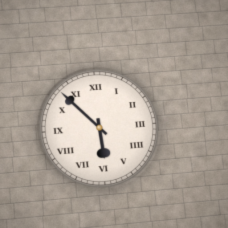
5:53
